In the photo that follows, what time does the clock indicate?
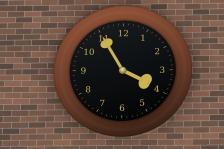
3:55
